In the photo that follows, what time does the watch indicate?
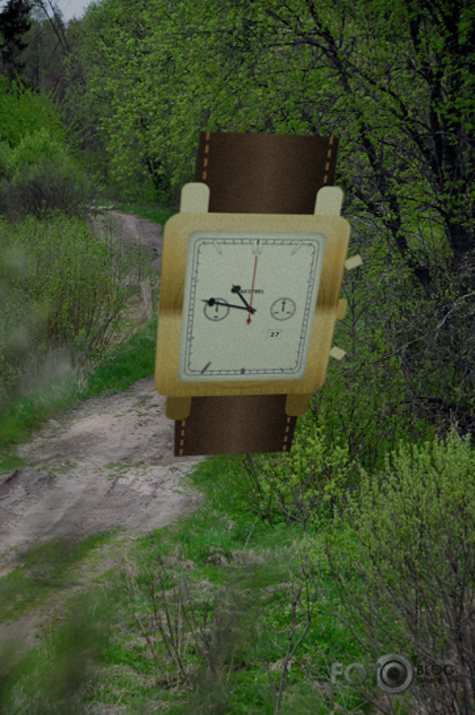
10:47
